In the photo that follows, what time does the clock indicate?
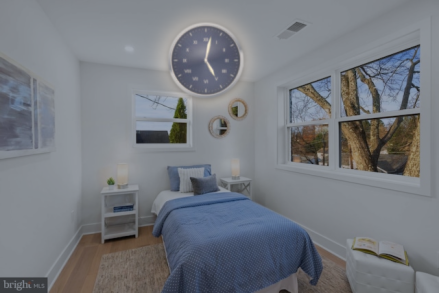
5:02
